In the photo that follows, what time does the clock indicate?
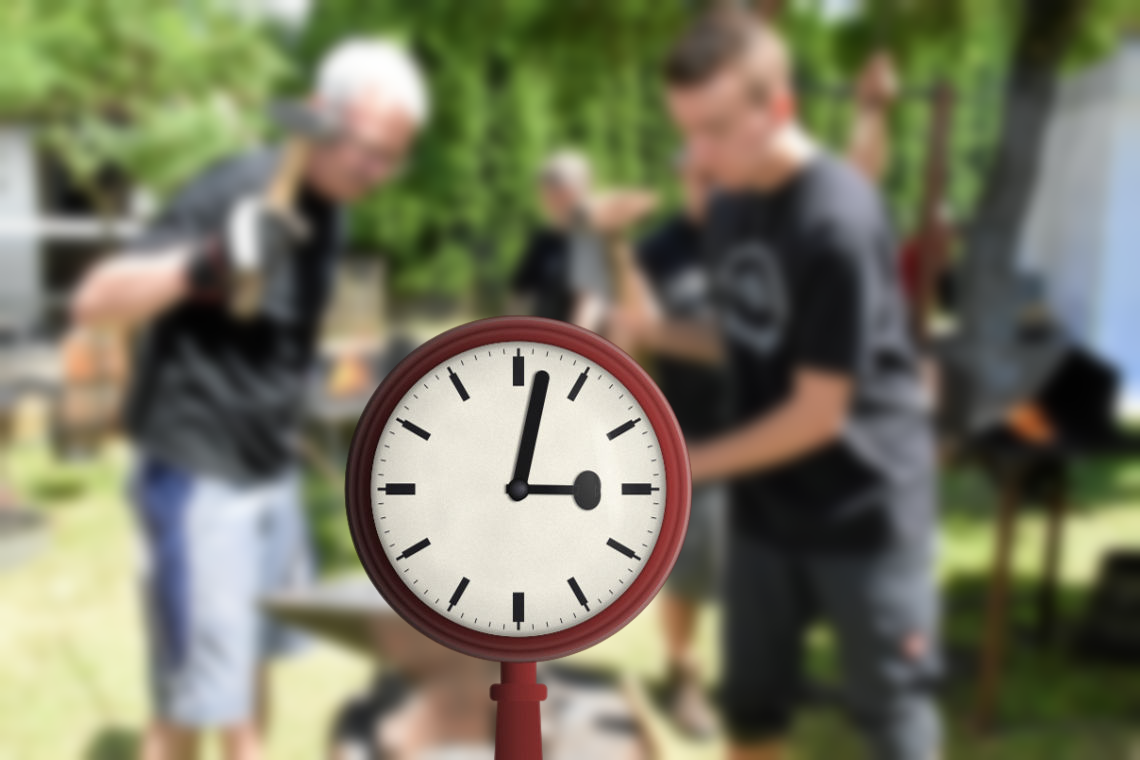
3:02
